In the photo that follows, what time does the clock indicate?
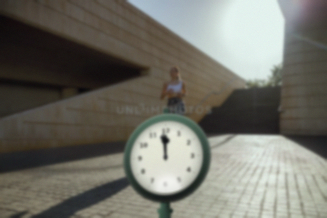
11:59
